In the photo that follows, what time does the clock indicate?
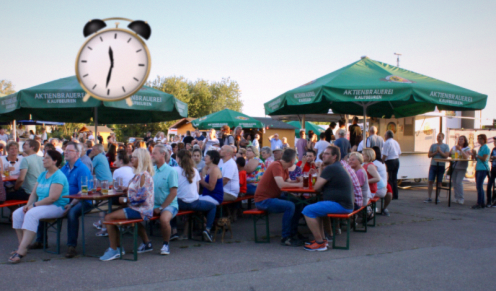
11:31
